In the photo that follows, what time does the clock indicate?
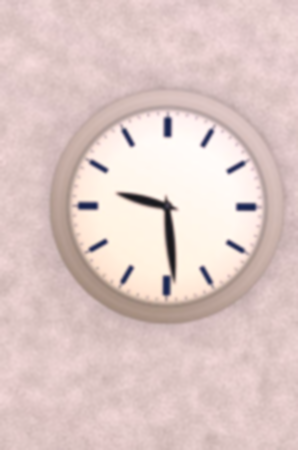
9:29
